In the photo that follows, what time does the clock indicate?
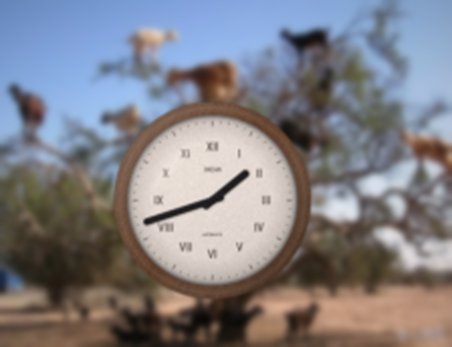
1:42
